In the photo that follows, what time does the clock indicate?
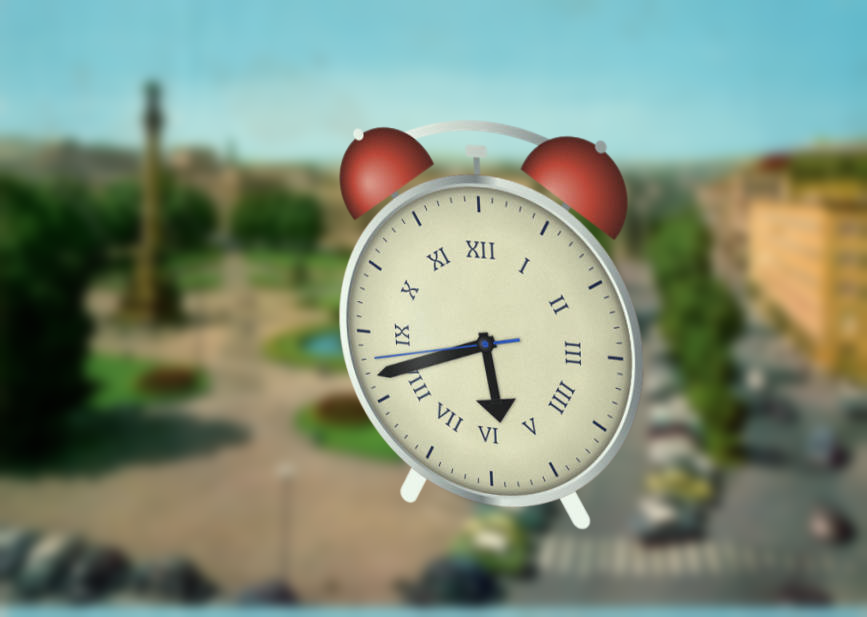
5:41:43
